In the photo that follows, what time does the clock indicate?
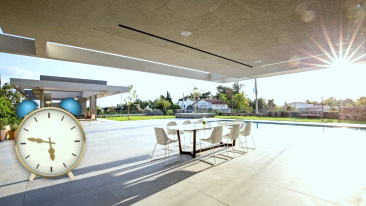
5:47
